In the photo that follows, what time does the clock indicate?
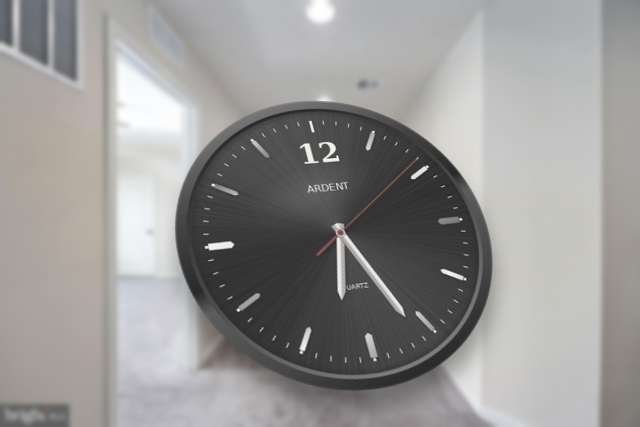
6:26:09
